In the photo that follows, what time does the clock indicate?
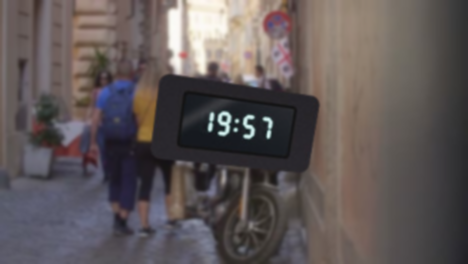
19:57
